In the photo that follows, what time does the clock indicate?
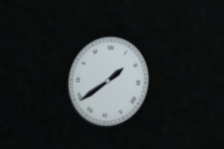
1:39
